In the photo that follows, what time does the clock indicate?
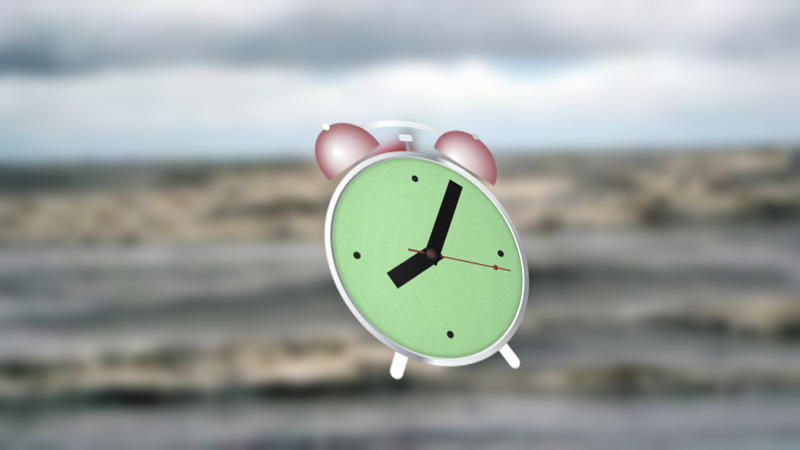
8:05:17
